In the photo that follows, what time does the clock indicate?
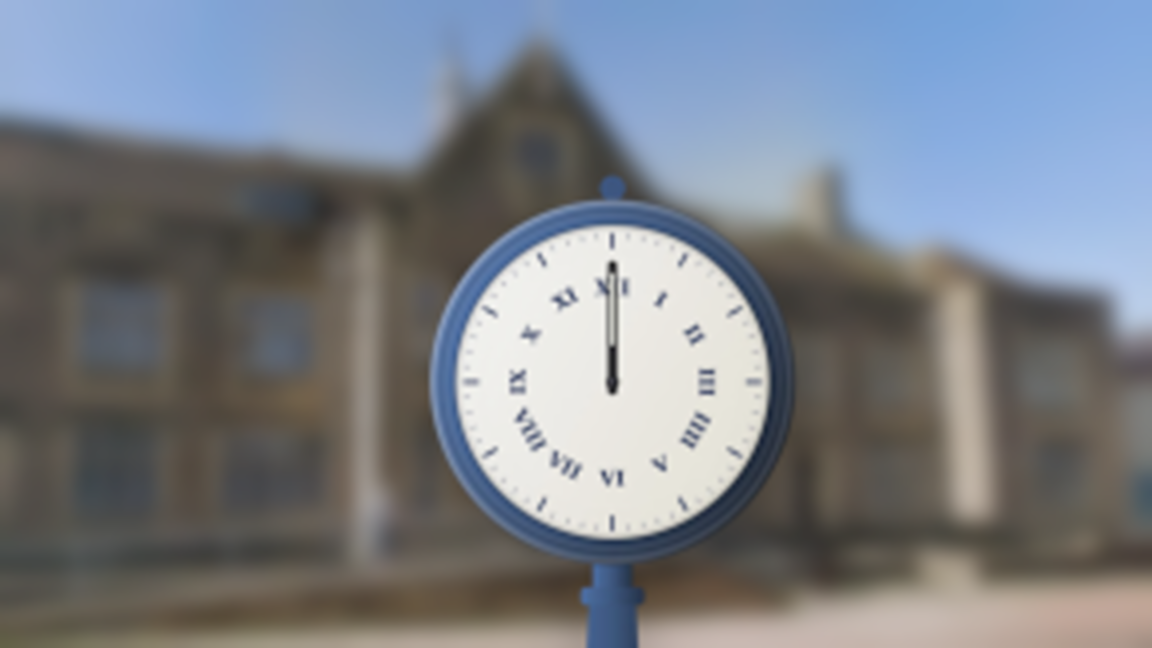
12:00
